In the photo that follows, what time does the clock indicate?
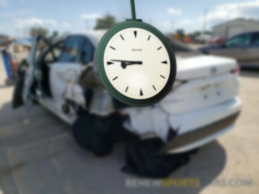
8:46
